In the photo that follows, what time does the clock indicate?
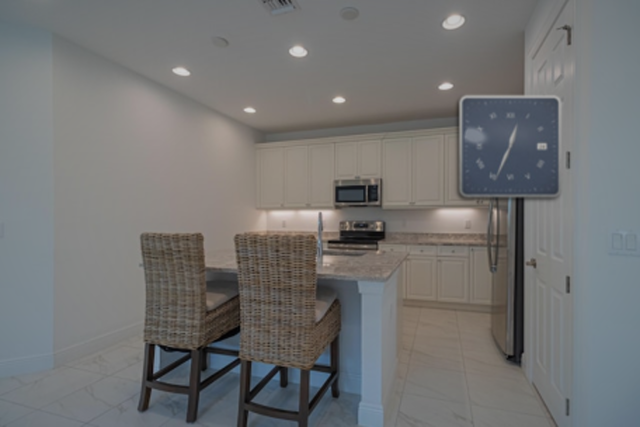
12:34
